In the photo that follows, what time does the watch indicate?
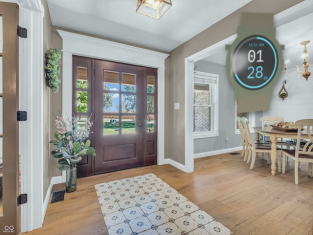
1:28
